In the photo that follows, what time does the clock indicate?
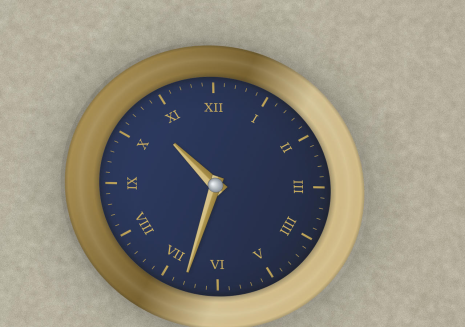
10:33
